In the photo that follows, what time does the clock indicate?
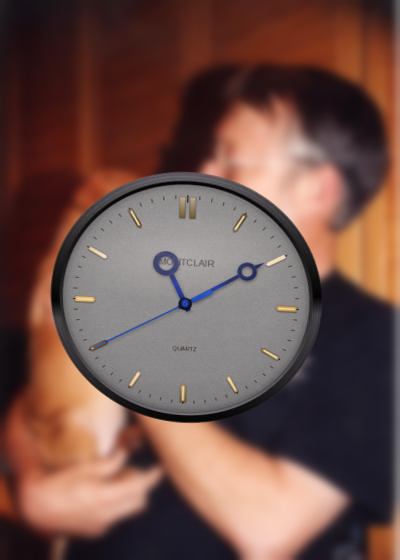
11:09:40
